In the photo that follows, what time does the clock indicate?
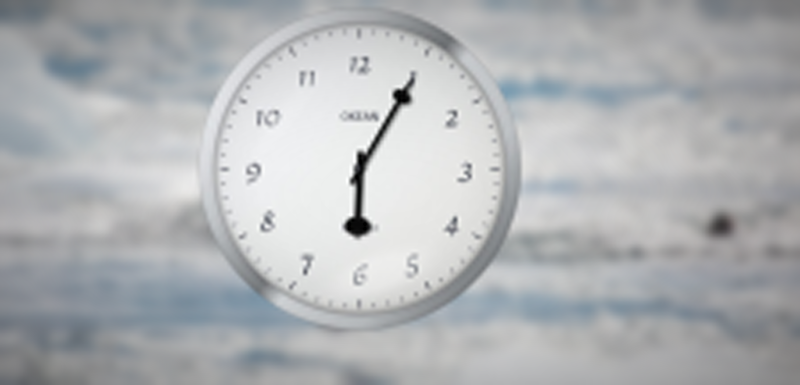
6:05
